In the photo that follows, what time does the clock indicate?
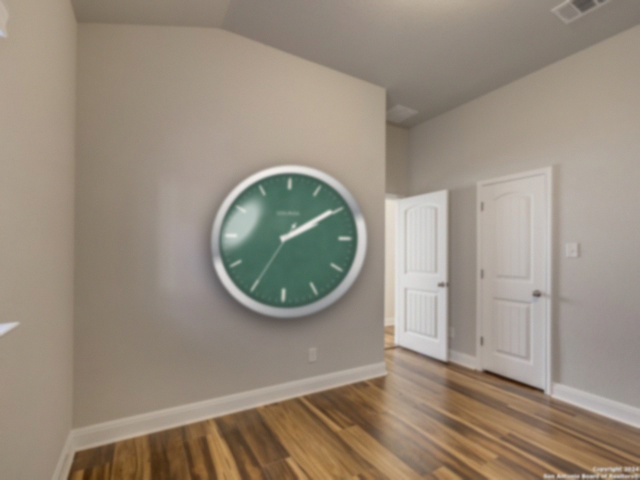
2:09:35
